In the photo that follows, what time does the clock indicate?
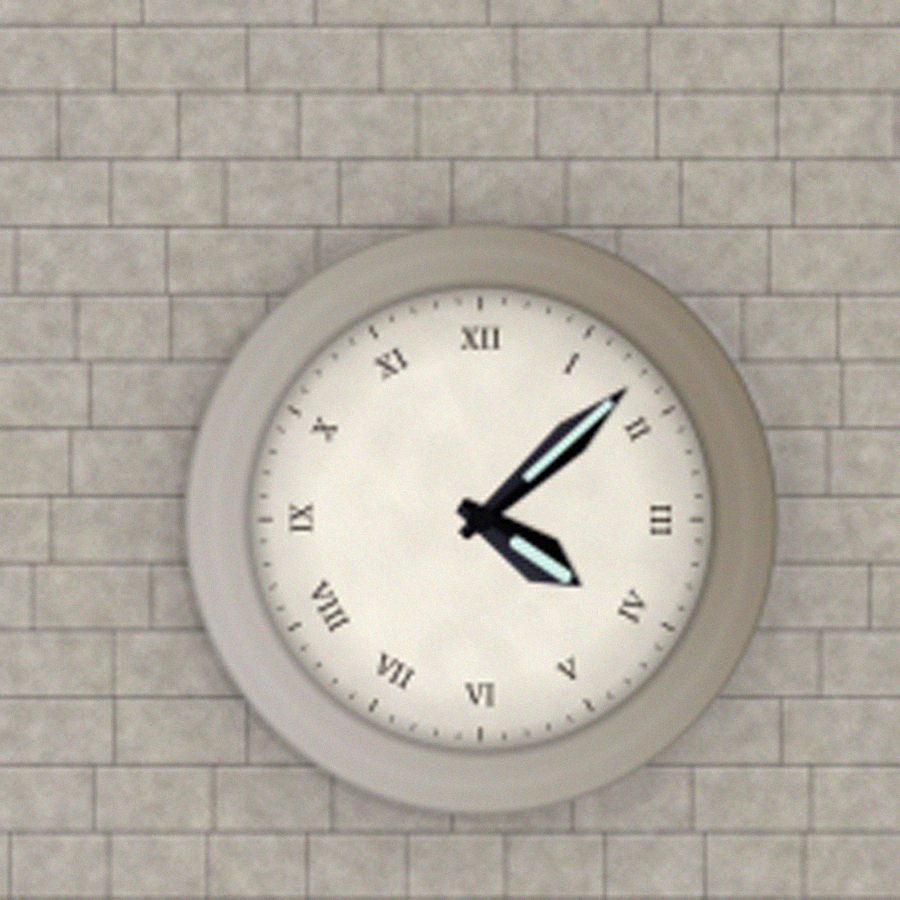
4:08
